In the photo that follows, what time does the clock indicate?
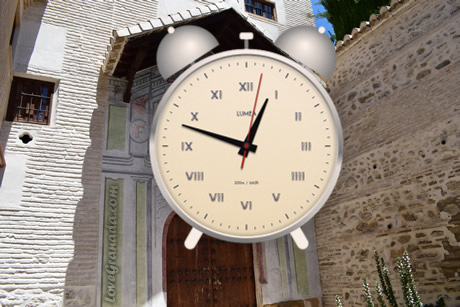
12:48:02
